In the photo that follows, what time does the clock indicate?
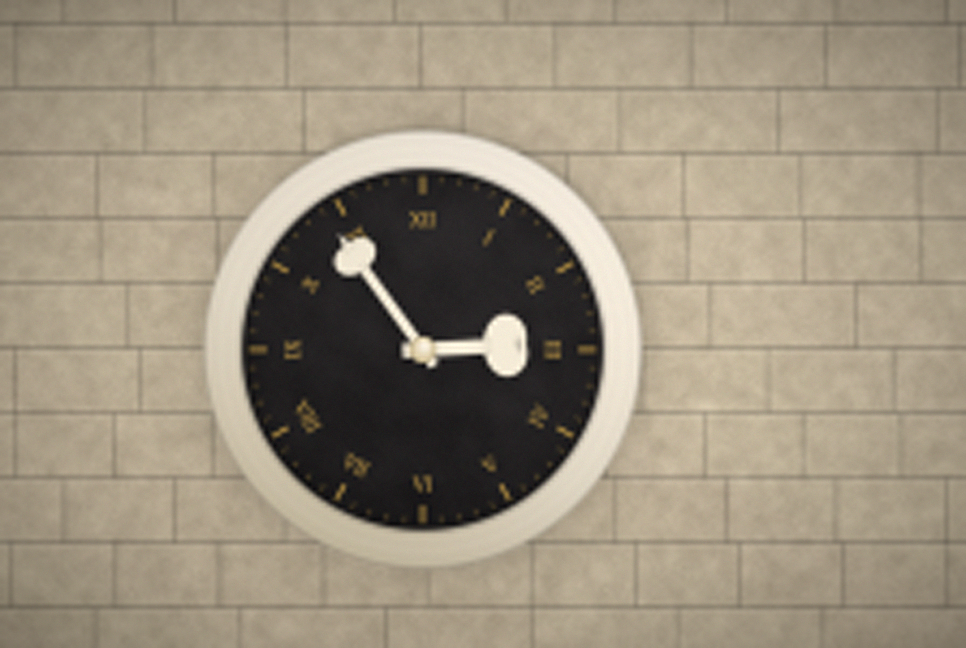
2:54
